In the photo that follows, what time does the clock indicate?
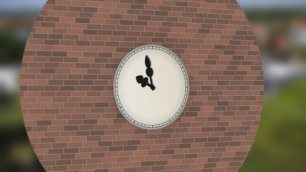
9:58
